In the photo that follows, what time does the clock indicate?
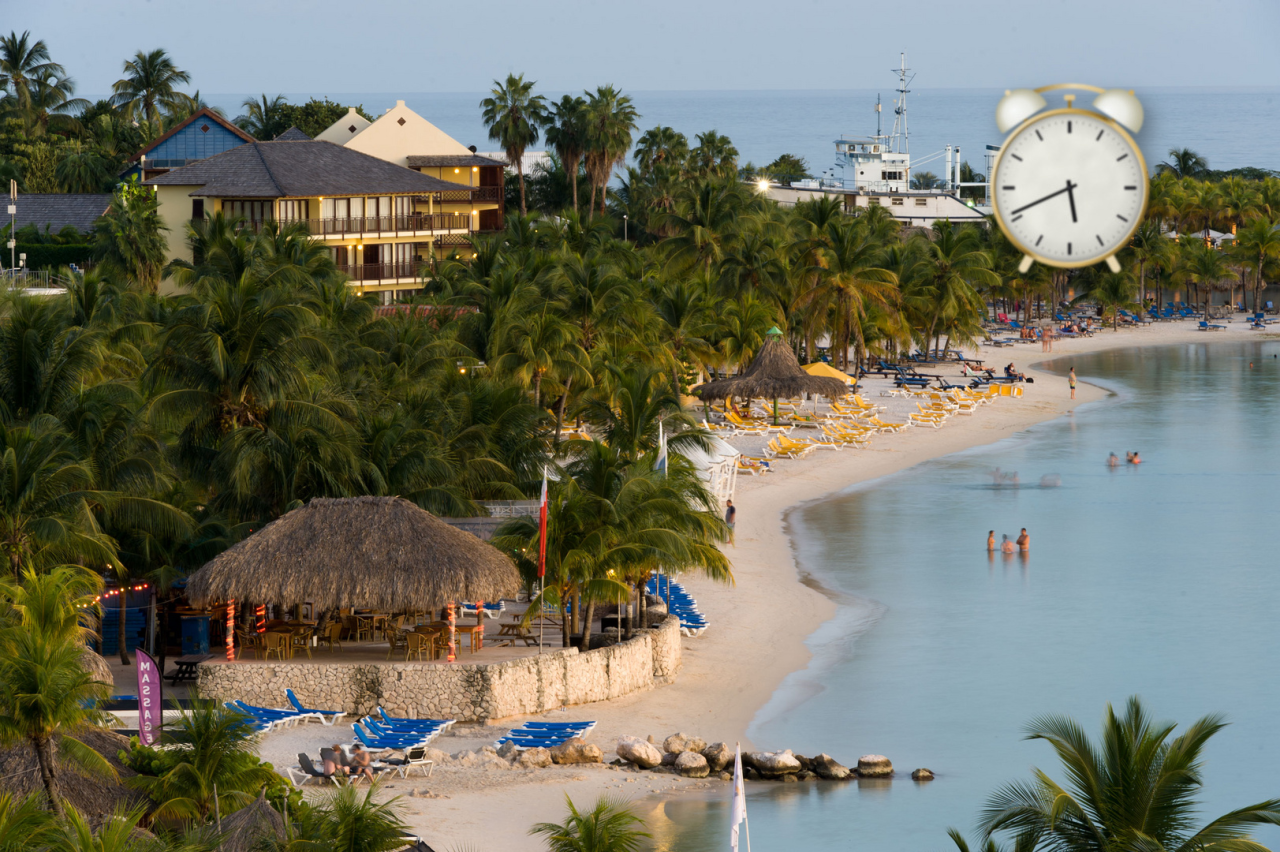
5:41
